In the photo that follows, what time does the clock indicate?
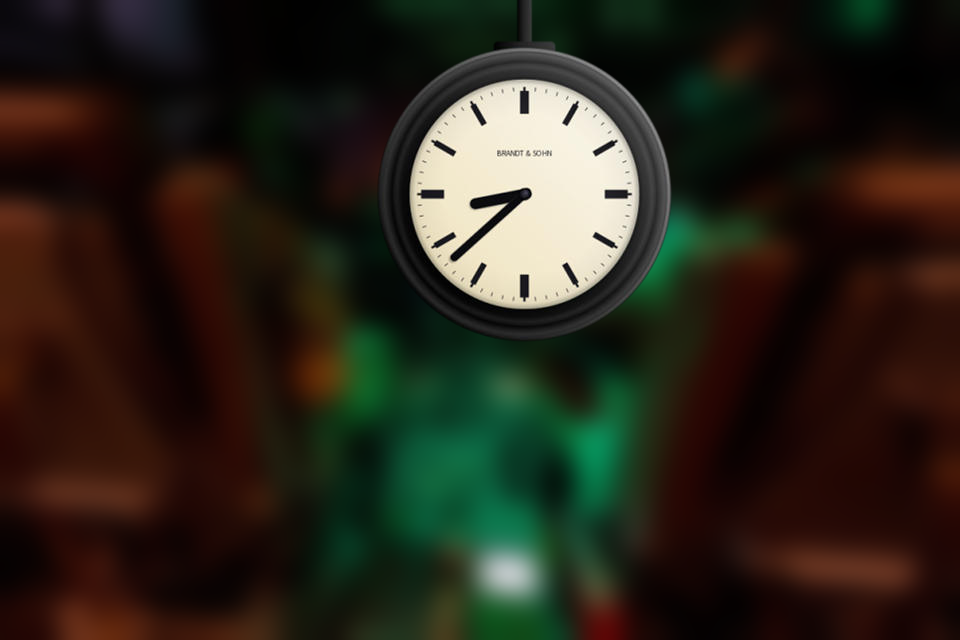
8:38
